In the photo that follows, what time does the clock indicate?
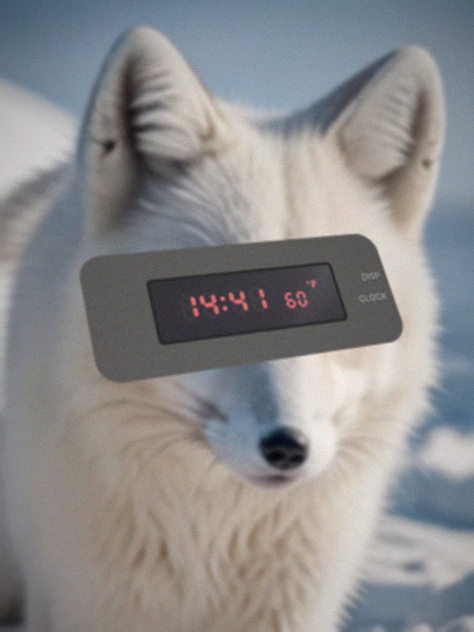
14:41
